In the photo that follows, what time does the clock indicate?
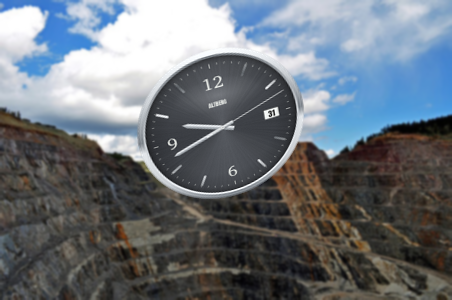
9:42:12
